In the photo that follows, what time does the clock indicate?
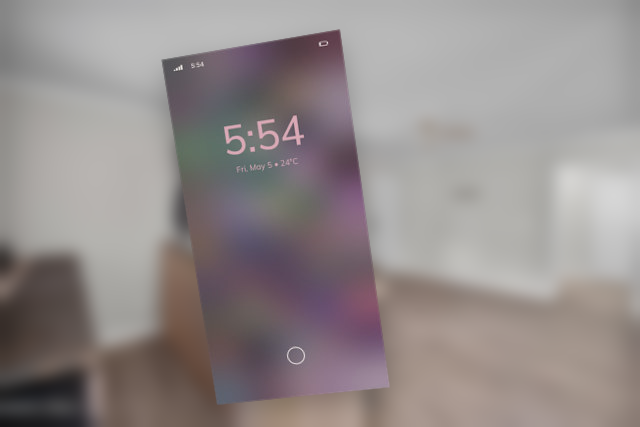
5:54
